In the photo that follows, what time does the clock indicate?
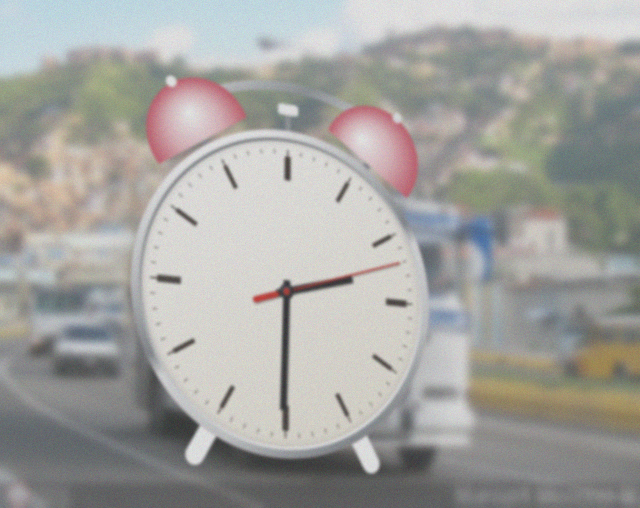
2:30:12
